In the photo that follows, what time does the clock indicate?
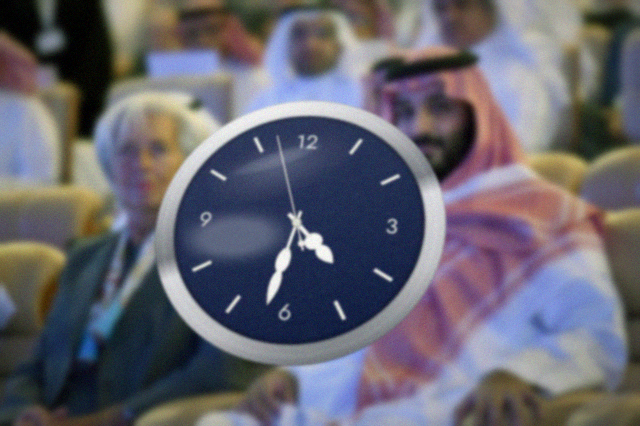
4:31:57
